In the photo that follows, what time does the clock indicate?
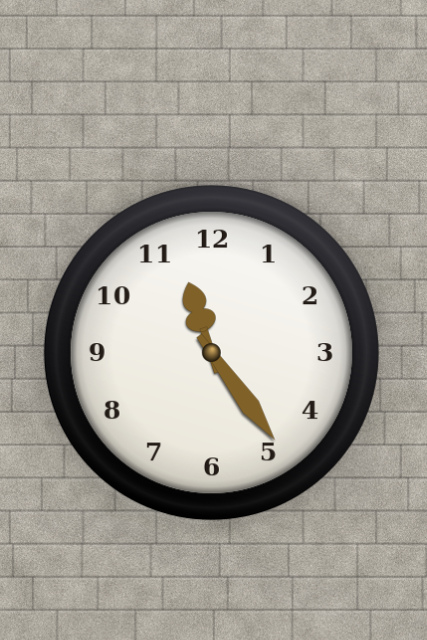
11:24
